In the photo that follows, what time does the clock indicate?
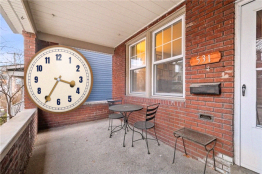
3:35
